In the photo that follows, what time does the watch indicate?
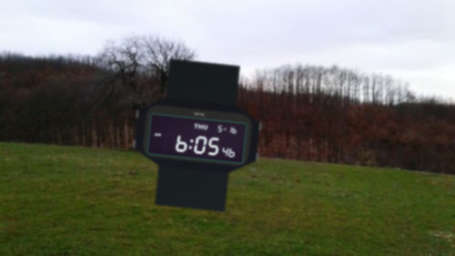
6:05
